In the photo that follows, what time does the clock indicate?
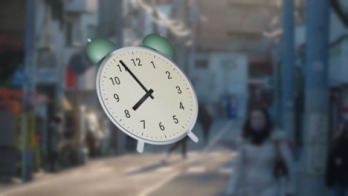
7:56
